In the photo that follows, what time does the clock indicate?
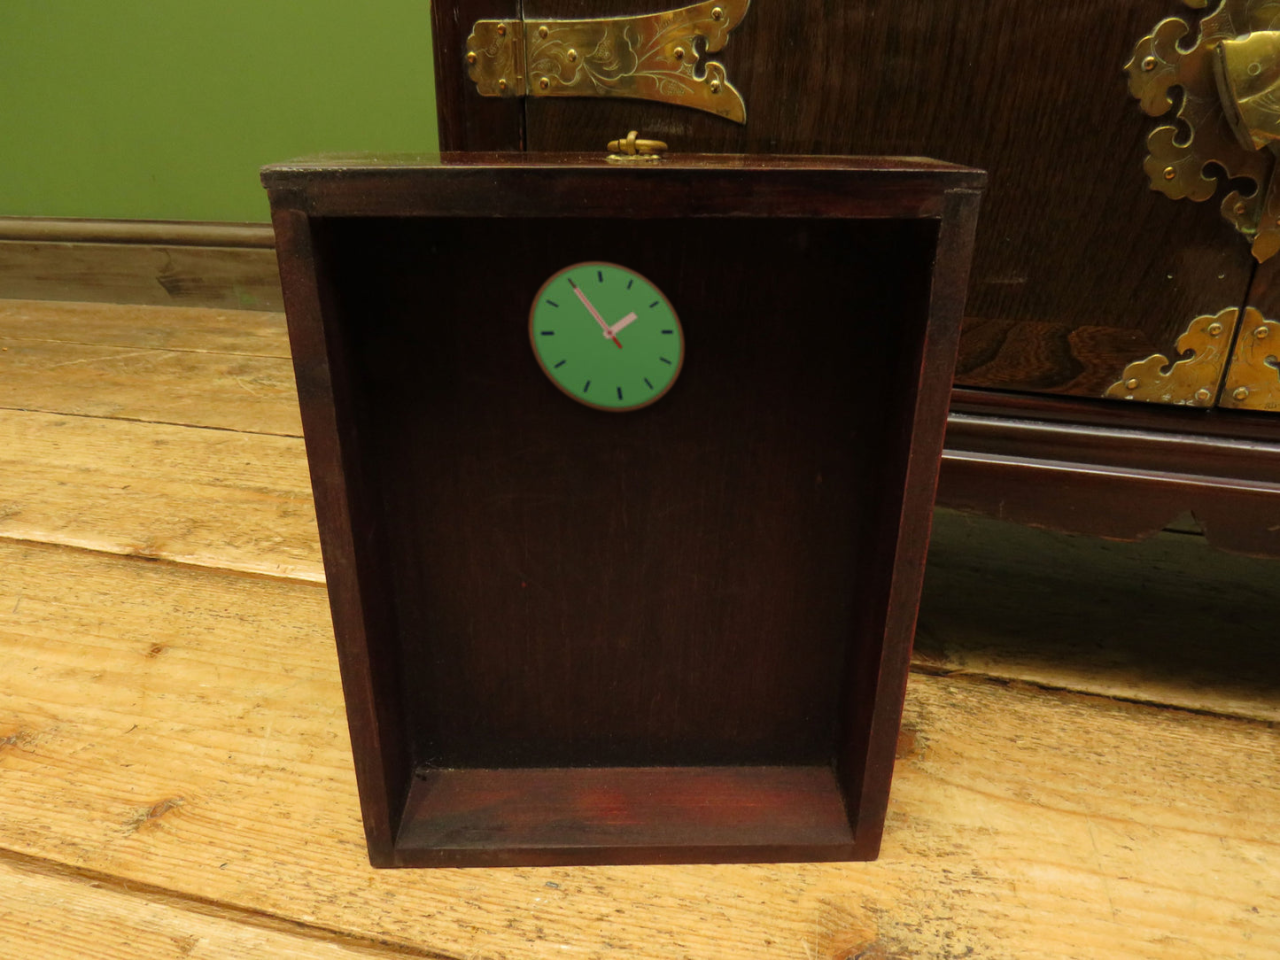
1:54:55
